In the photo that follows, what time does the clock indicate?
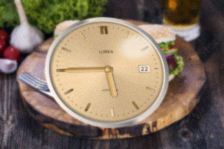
5:45
